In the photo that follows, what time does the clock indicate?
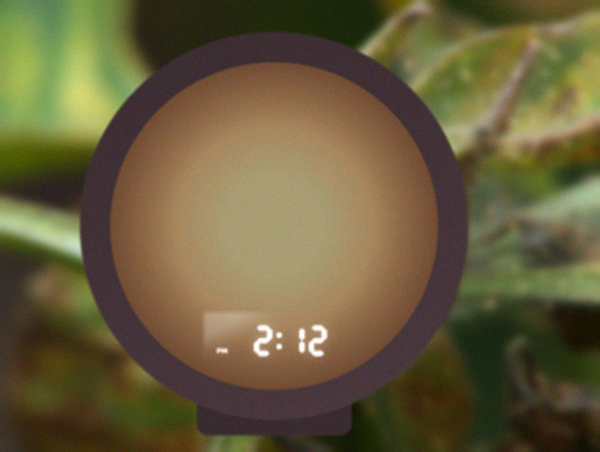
2:12
